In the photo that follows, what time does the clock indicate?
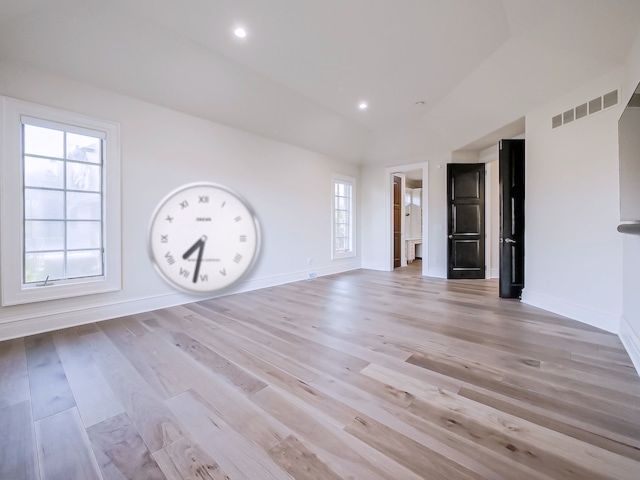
7:32
